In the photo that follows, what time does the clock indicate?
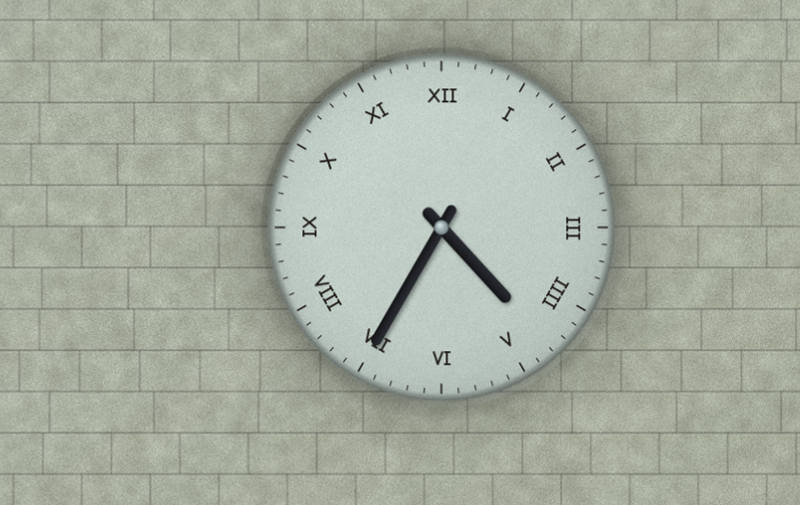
4:35
